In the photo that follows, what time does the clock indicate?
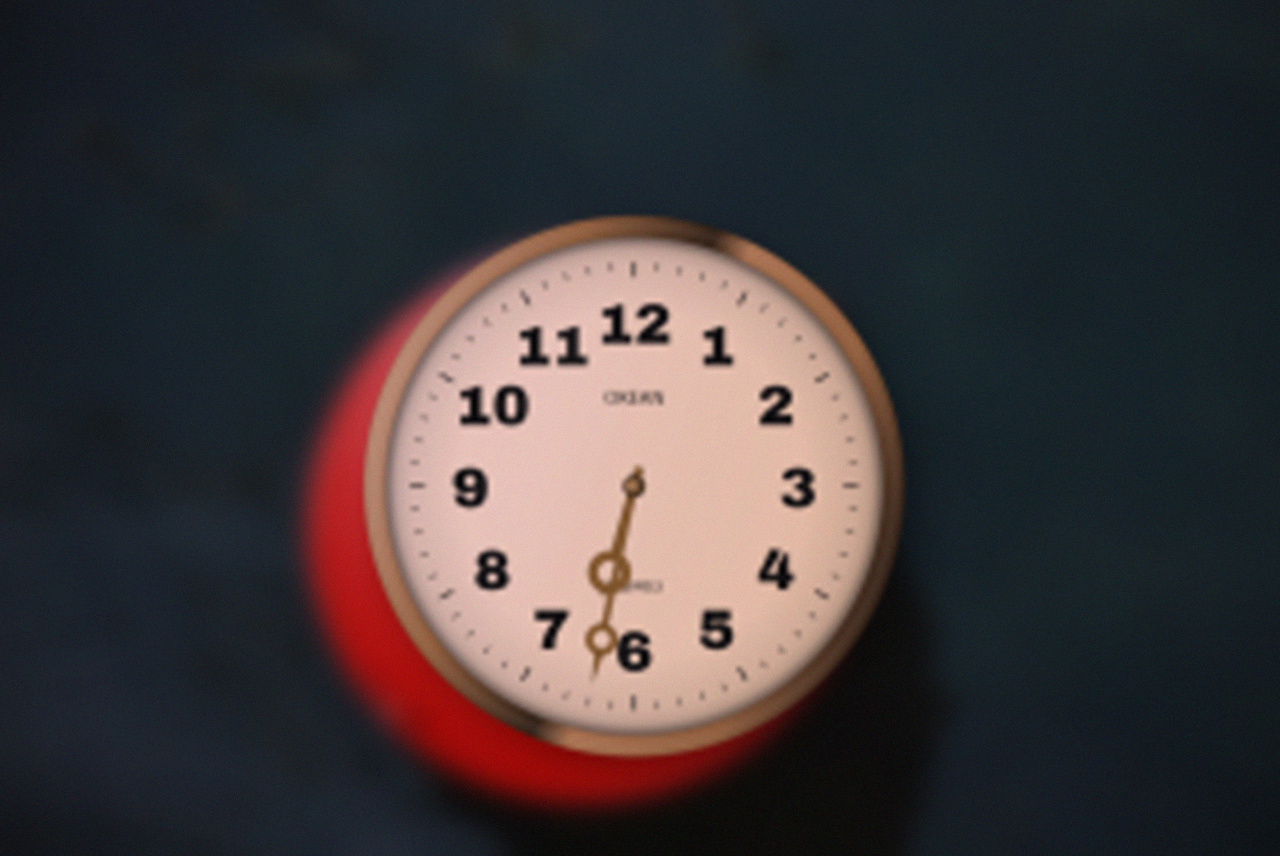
6:32
